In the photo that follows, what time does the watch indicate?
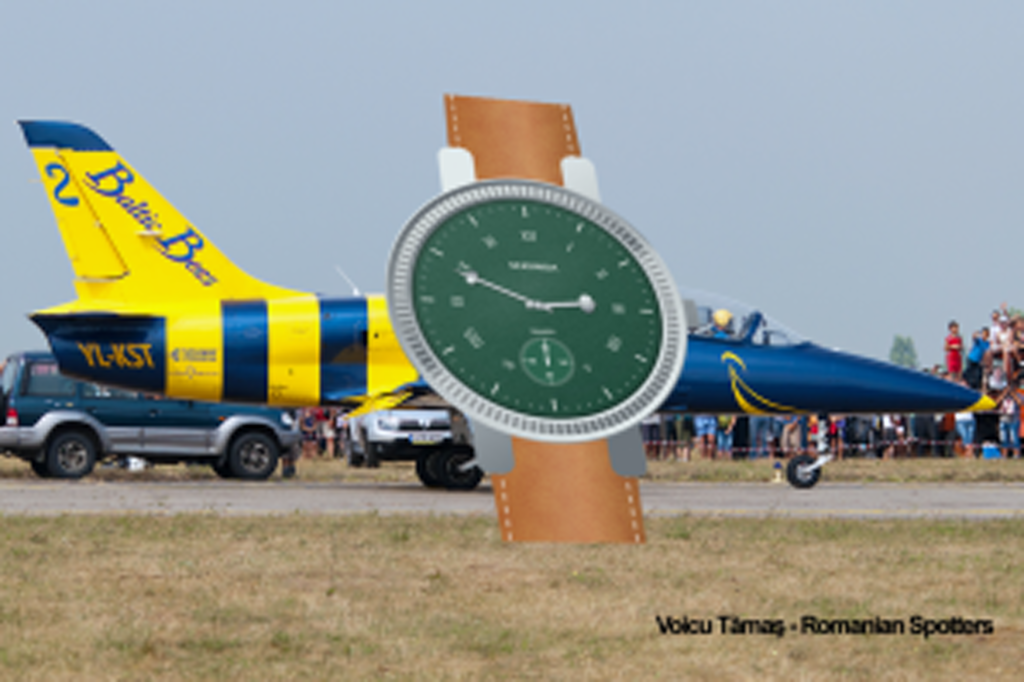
2:49
